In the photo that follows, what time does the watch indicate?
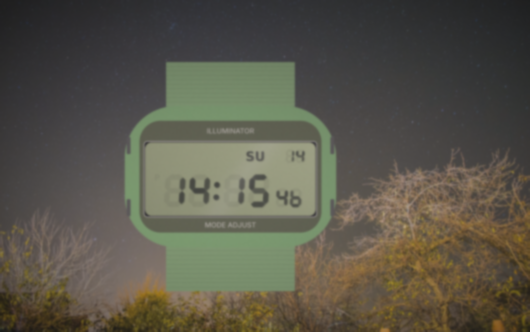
14:15:46
